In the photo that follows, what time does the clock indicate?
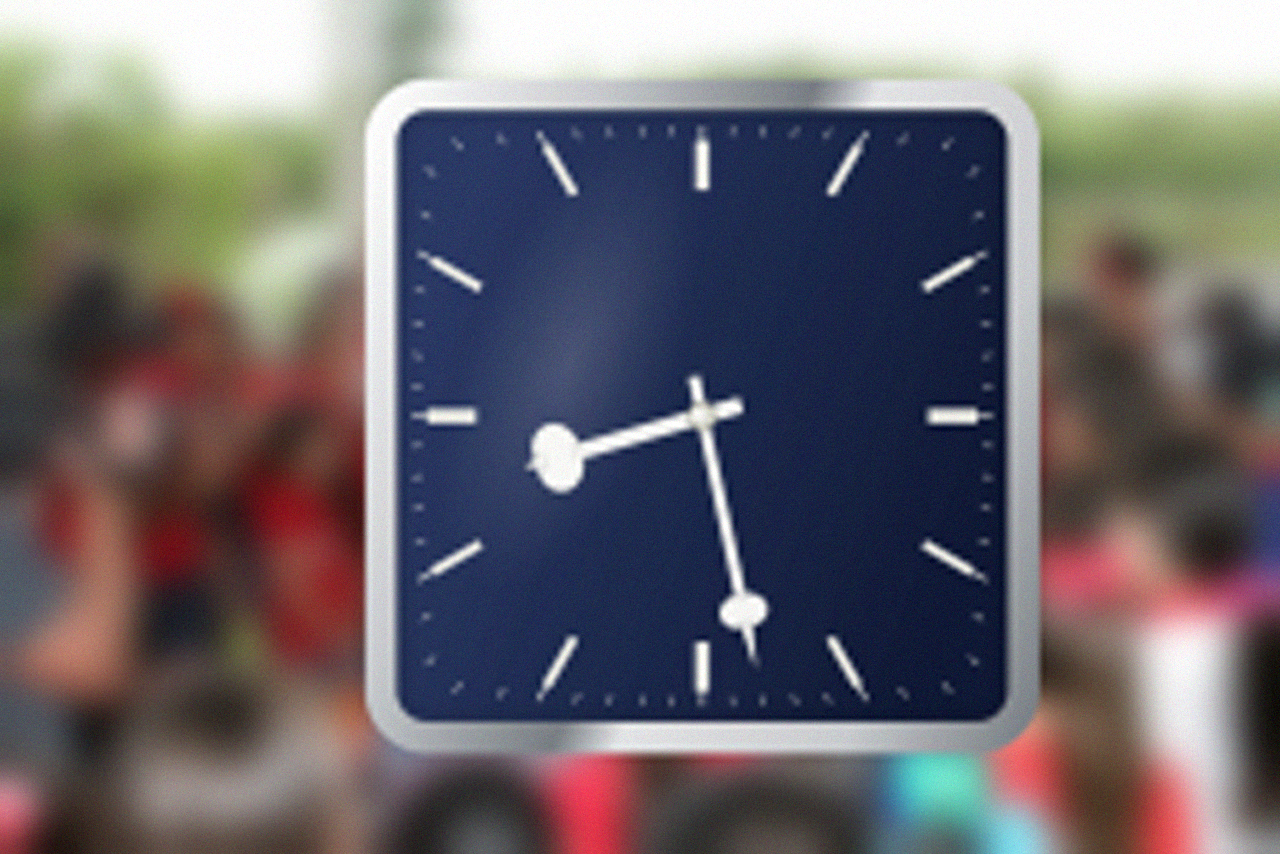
8:28
